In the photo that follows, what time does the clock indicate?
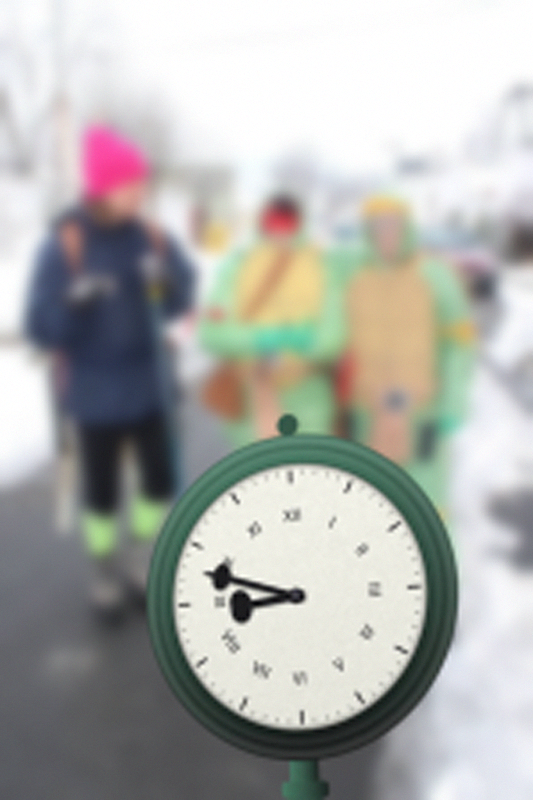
8:48
